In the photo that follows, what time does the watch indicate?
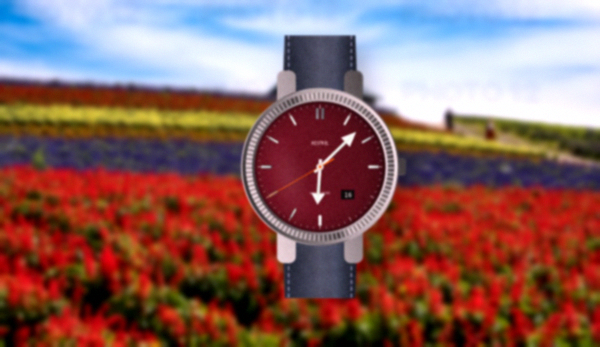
6:07:40
